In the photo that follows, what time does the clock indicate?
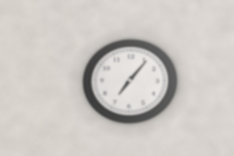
7:06
